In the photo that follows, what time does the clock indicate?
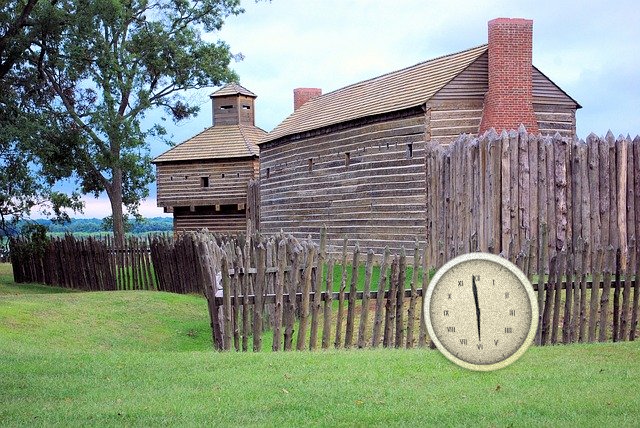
5:59
